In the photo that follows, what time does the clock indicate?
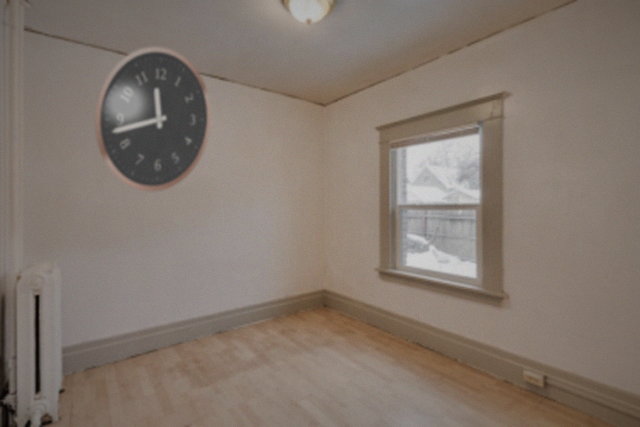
11:43
